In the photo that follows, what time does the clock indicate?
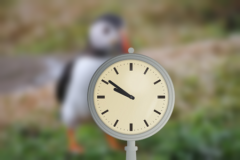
9:51
